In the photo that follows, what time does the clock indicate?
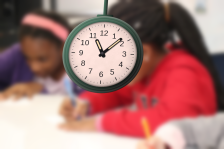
11:08
